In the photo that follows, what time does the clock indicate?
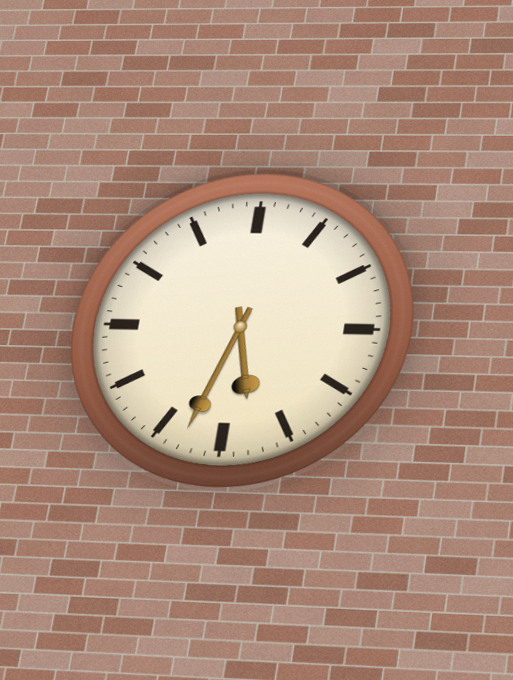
5:33
